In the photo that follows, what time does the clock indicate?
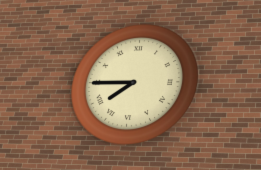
7:45
